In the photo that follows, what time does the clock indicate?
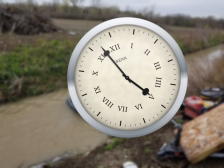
4:57
